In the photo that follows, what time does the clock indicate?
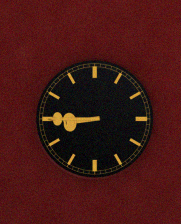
8:45
